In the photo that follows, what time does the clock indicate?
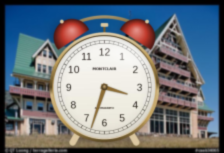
3:33
